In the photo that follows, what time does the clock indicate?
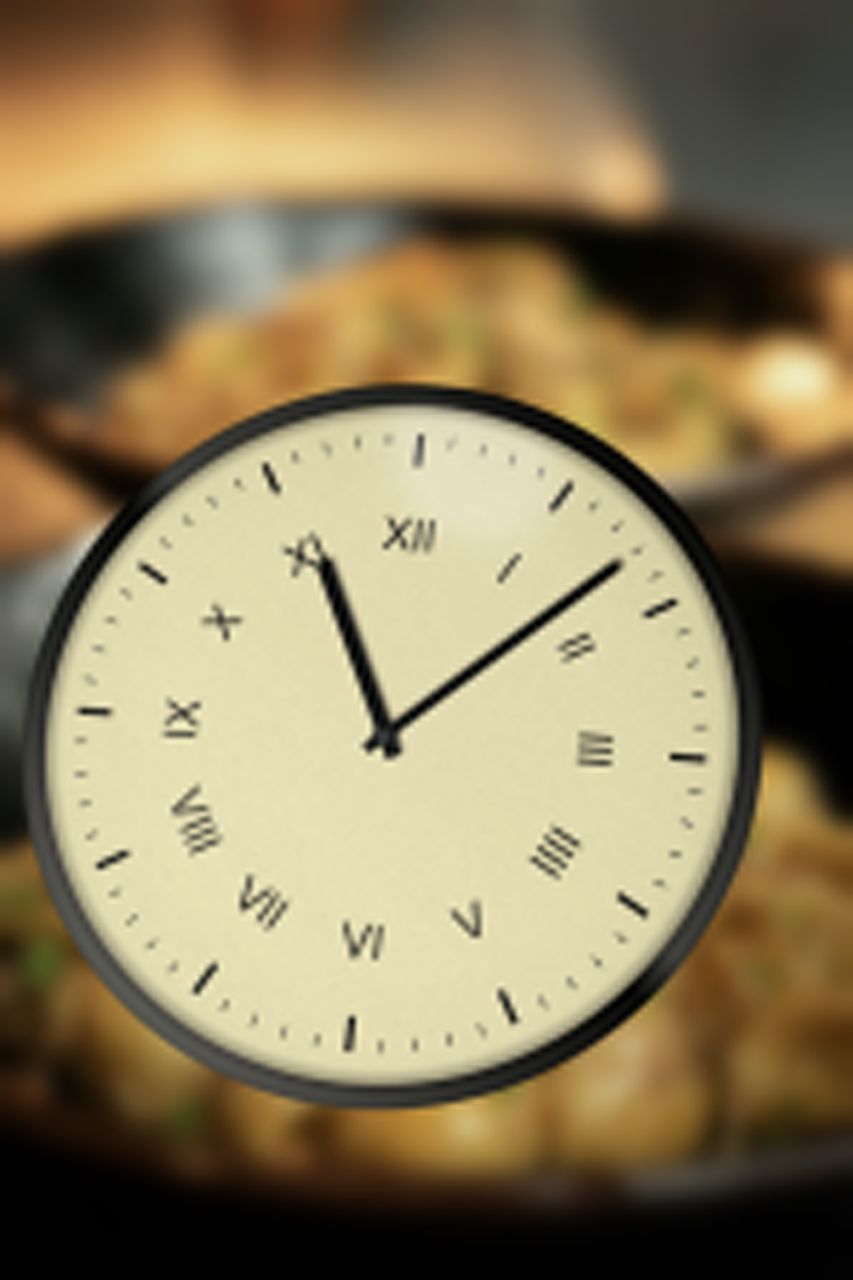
11:08
